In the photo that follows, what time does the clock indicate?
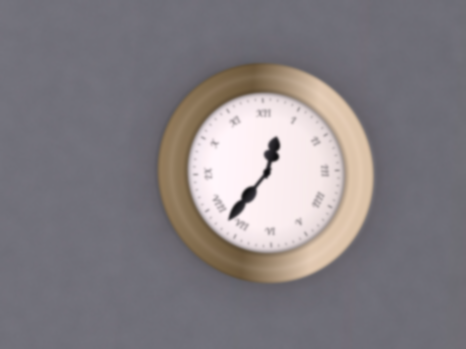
12:37
